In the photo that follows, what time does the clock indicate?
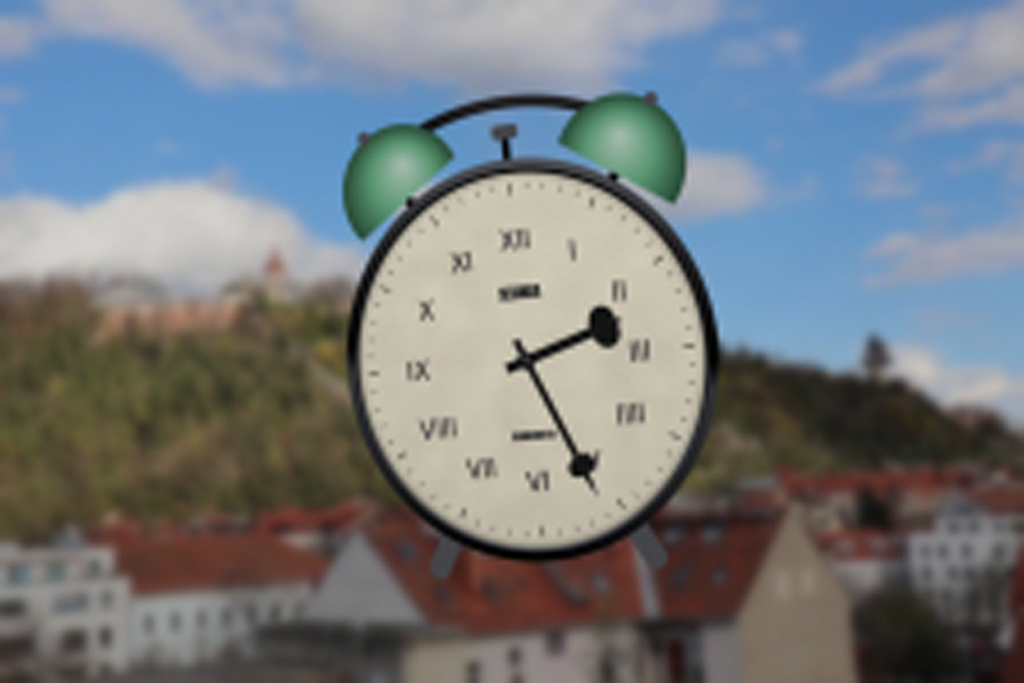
2:26
